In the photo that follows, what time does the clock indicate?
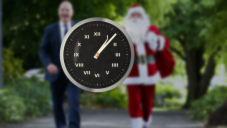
1:07
